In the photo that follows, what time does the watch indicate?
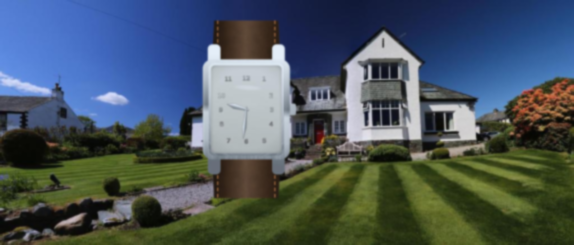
9:31
